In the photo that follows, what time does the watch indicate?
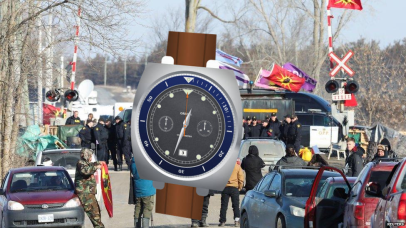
12:33
